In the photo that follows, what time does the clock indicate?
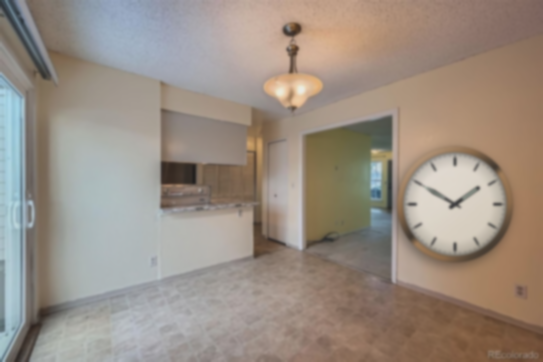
1:50
